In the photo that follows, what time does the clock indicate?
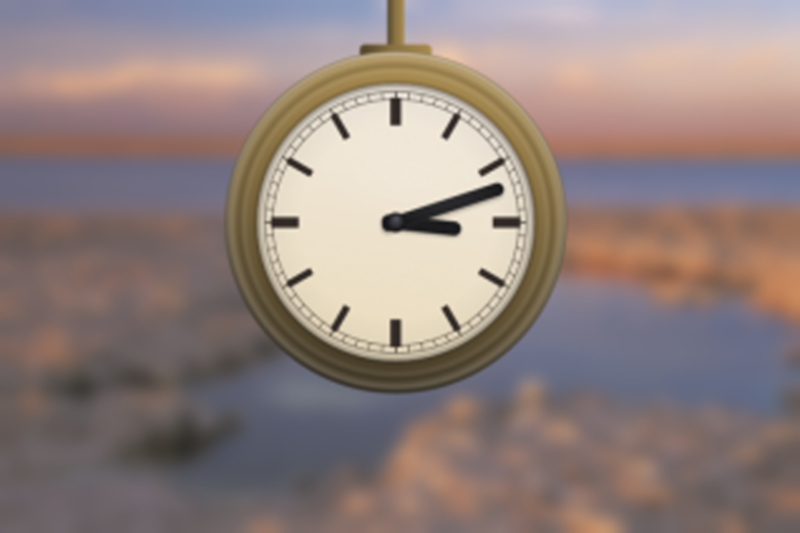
3:12
